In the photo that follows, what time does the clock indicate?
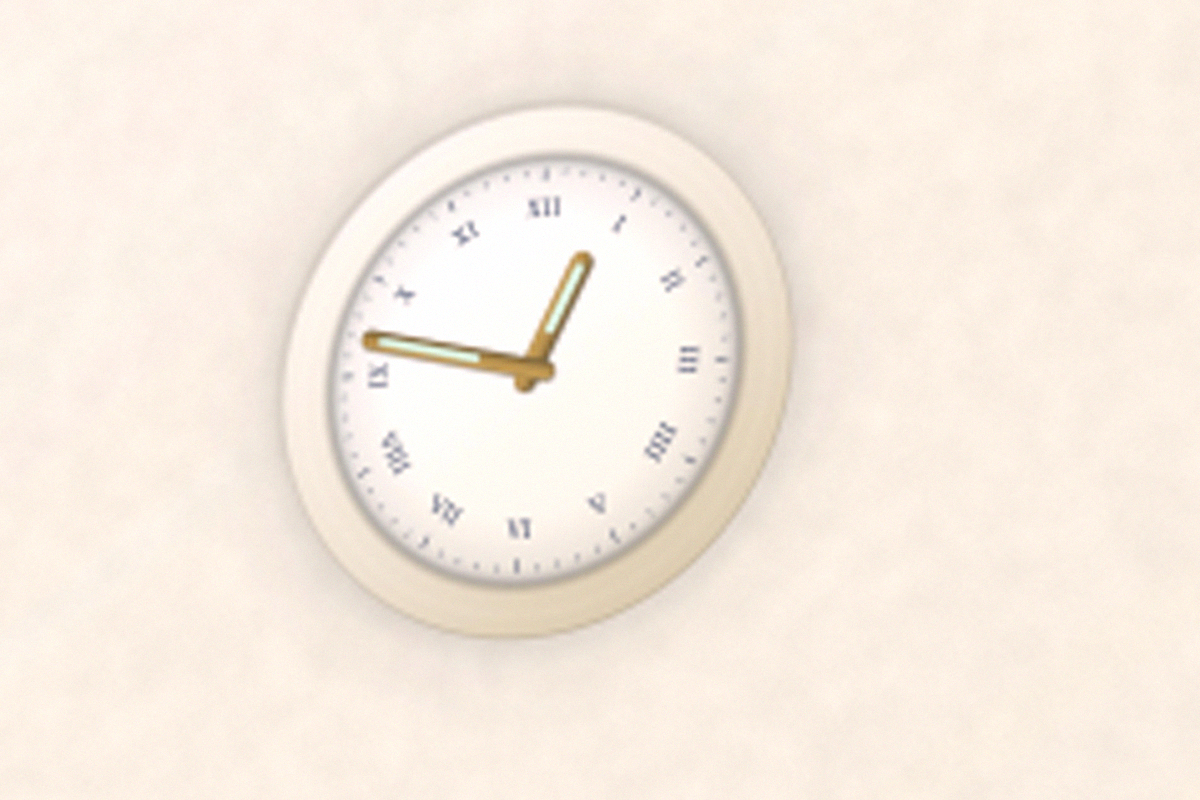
12:47
